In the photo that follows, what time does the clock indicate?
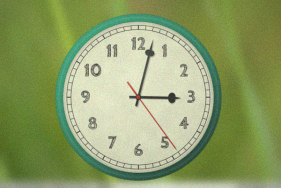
3:02:24
